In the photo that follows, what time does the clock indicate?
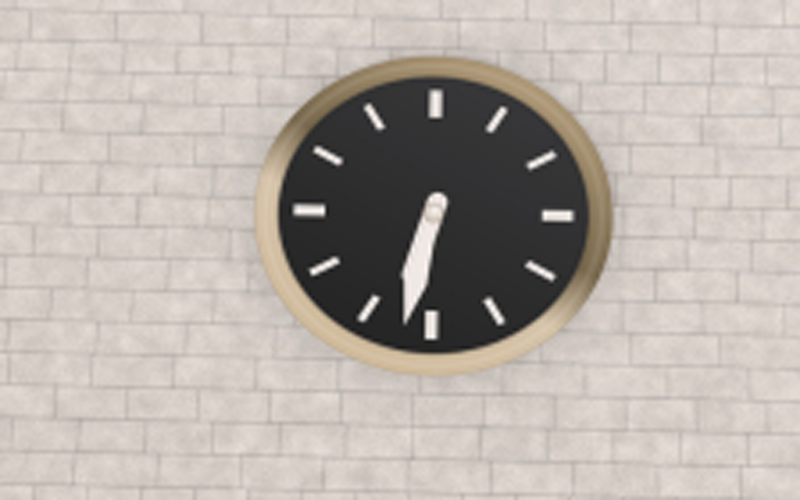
6:32
